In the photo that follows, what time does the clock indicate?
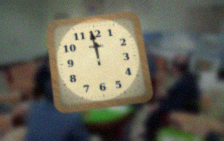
11:59
